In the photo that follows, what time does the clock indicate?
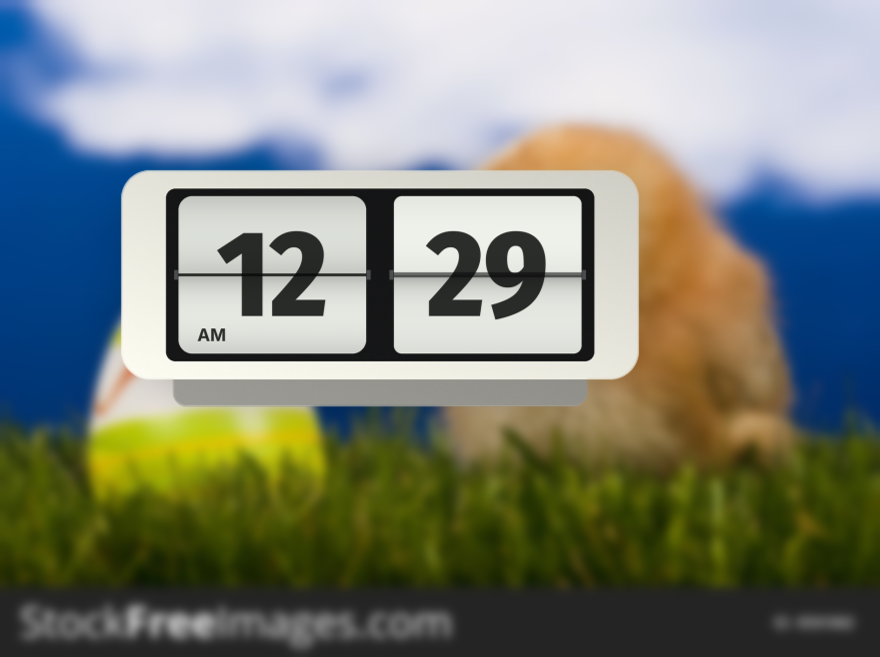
12:29
